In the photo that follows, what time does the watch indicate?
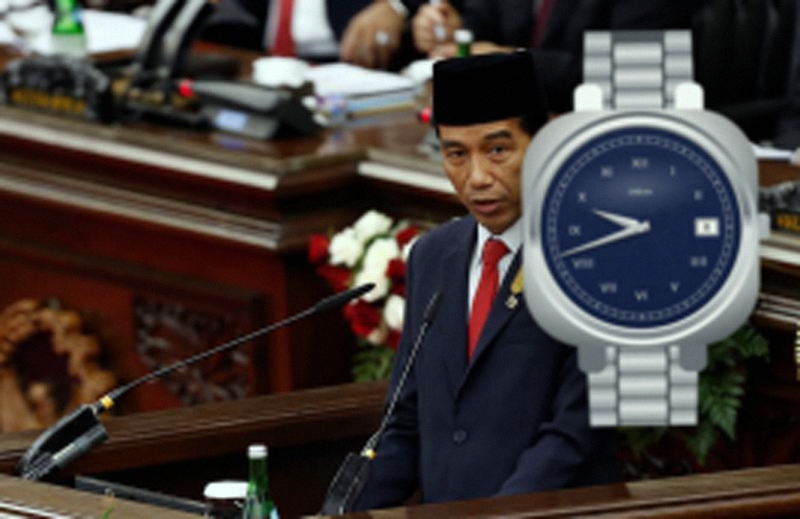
9:42
